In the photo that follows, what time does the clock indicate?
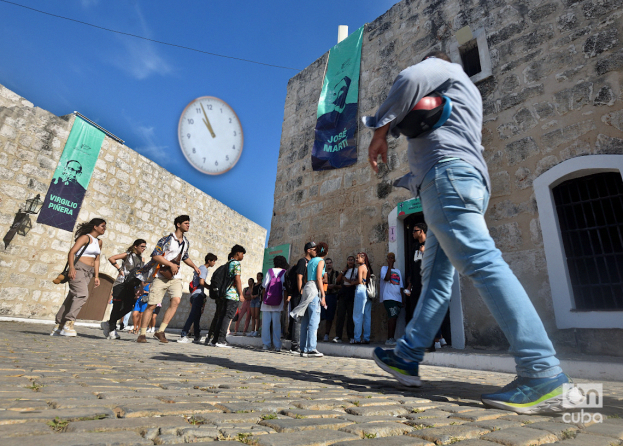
10:57
